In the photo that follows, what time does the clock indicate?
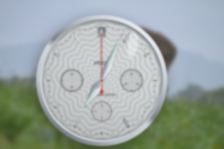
7:04
